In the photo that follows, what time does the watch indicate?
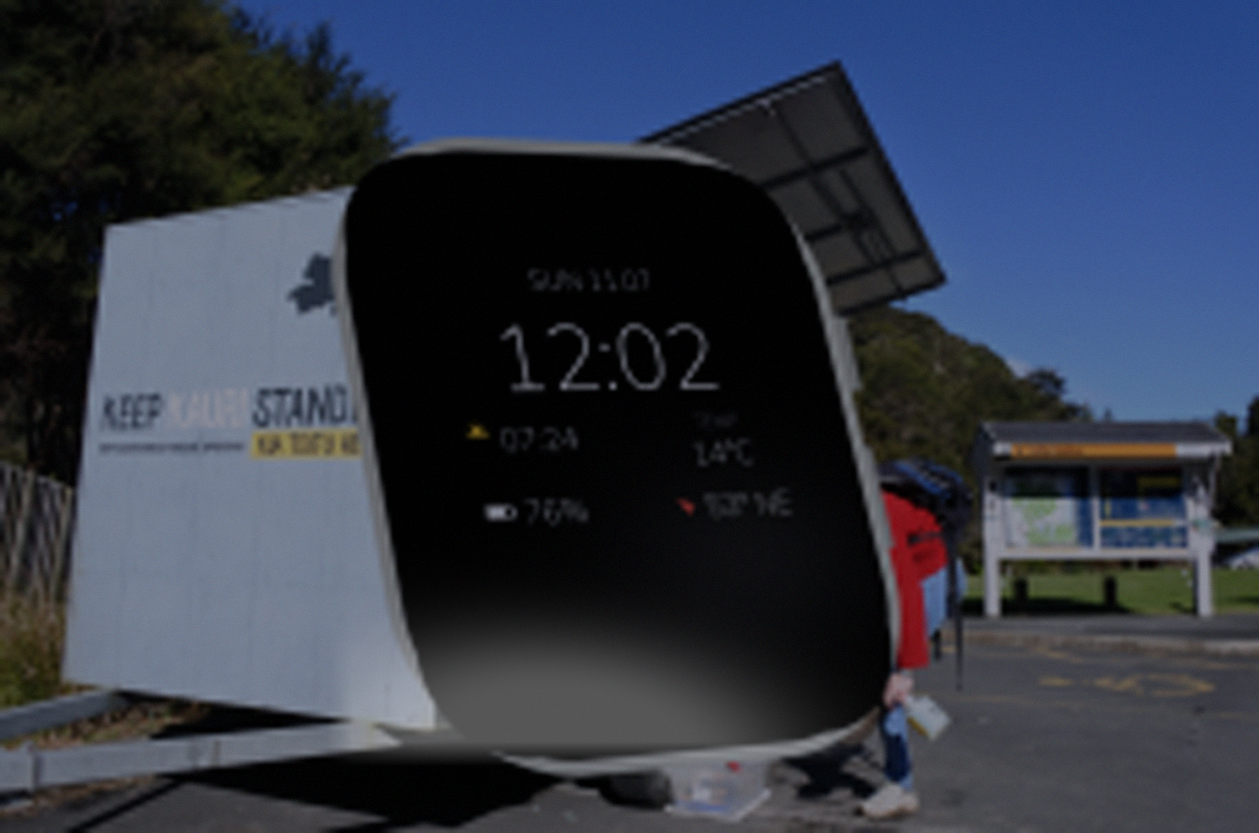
12:02
